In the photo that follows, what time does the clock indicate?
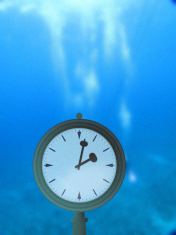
2:02
